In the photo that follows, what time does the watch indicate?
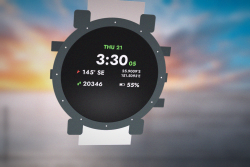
3:30
